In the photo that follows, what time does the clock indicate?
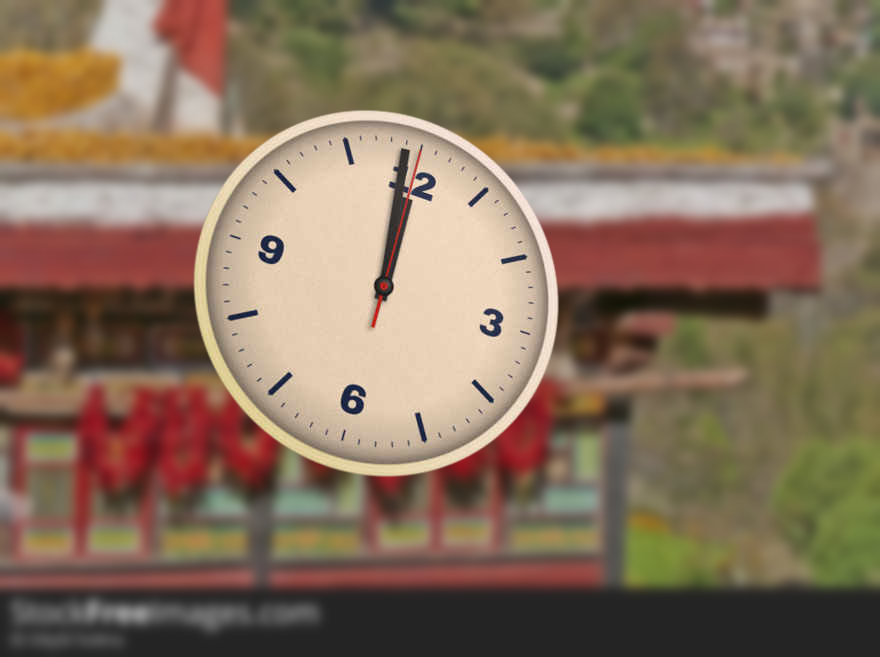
11:59:00
